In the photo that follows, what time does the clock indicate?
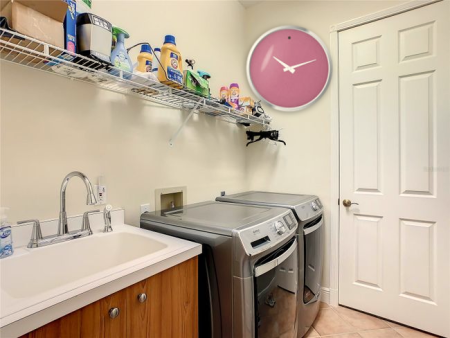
10:12
